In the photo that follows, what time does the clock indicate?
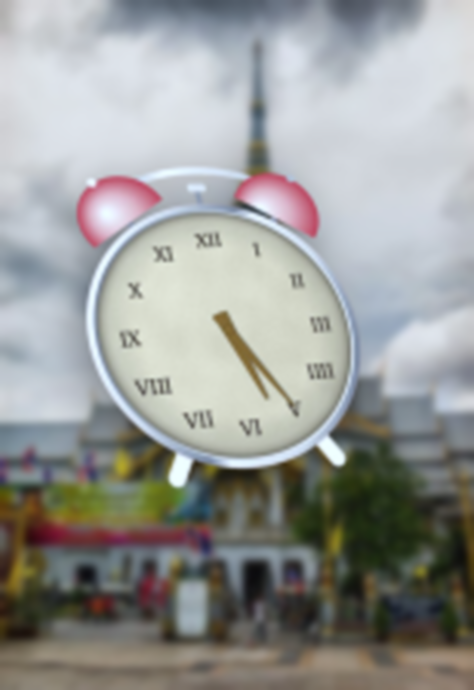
5:25
